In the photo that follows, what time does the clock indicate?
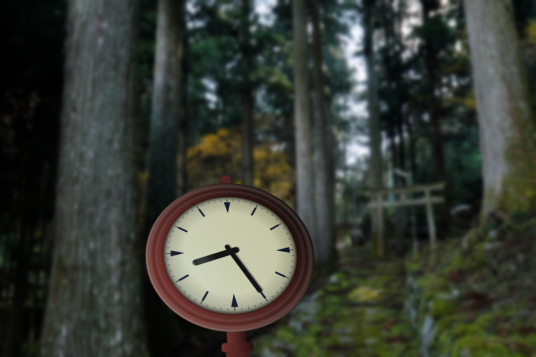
8:25
